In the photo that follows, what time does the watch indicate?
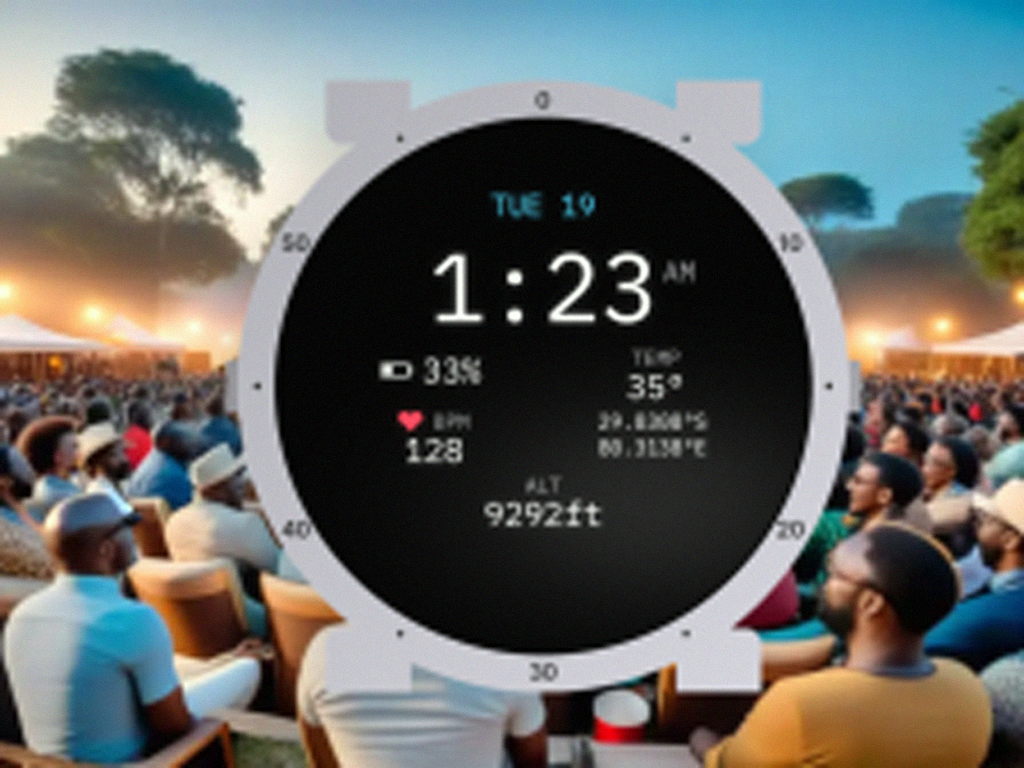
1:23
